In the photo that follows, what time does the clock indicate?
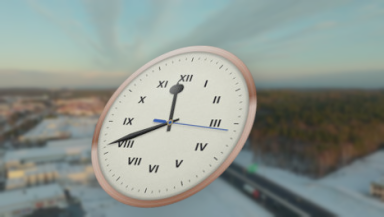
11:41:16
